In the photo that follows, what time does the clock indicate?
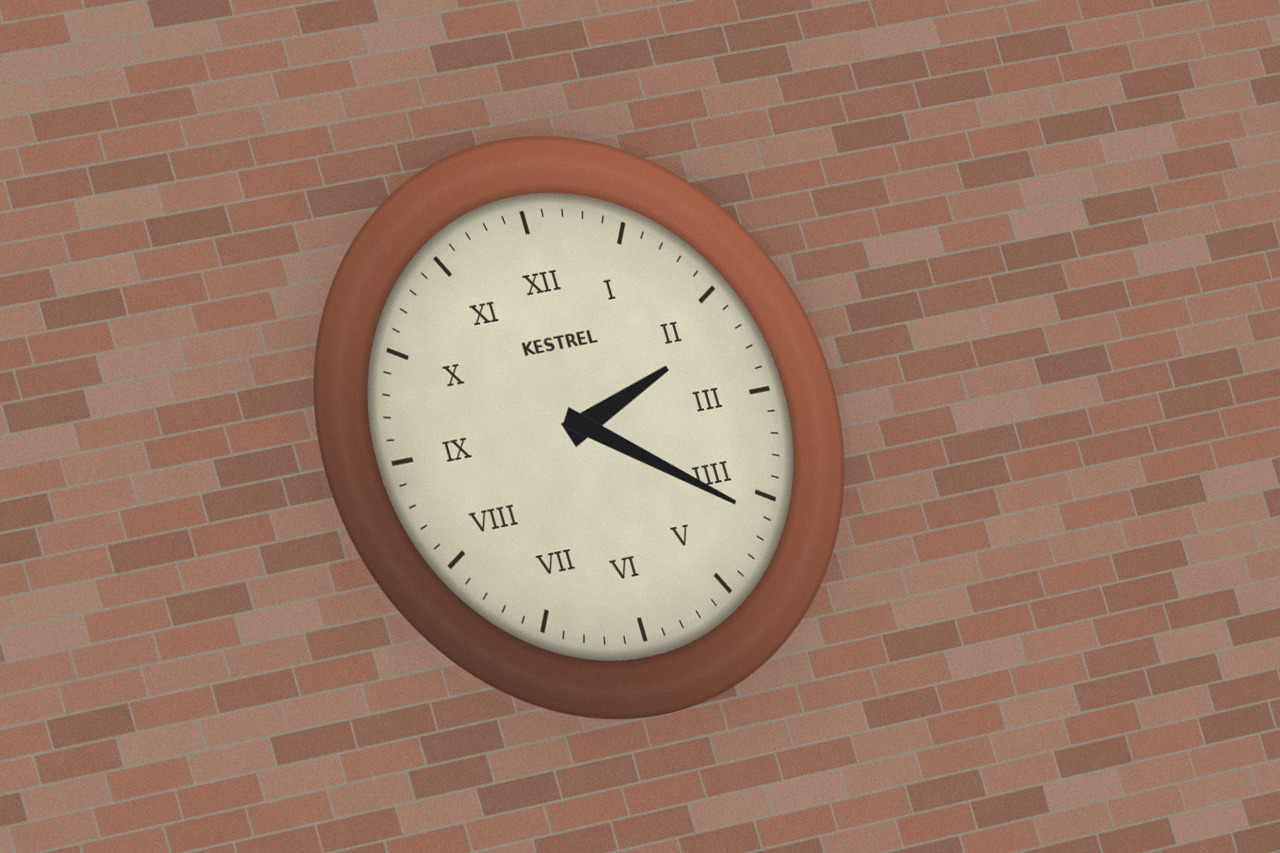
2:21
